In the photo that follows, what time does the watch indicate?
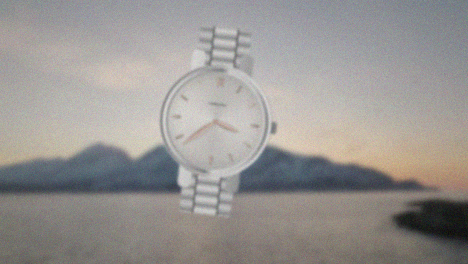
3:38
